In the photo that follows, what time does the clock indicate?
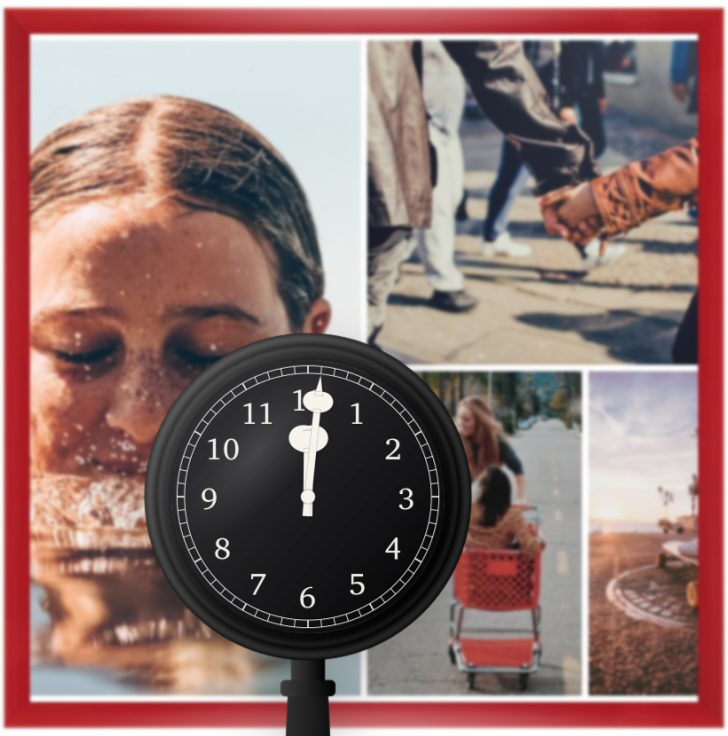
12:01
